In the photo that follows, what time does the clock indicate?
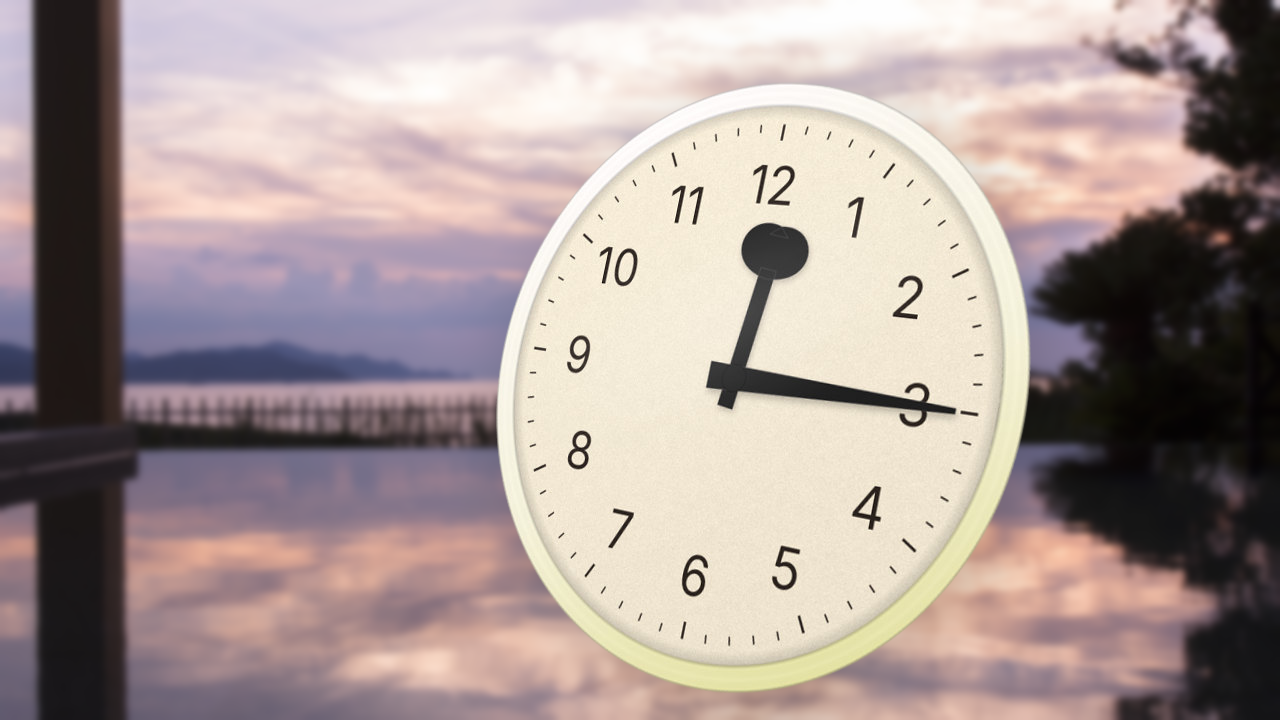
12:15
